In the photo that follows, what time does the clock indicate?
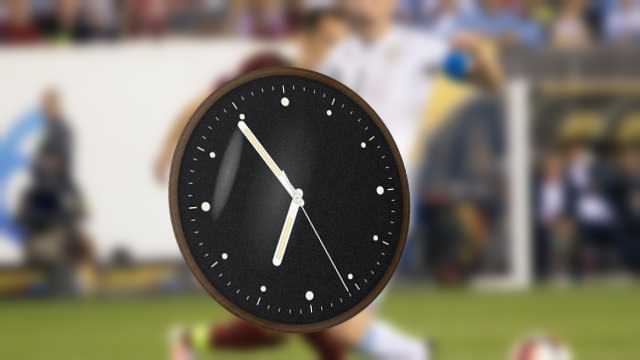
6:54:26
